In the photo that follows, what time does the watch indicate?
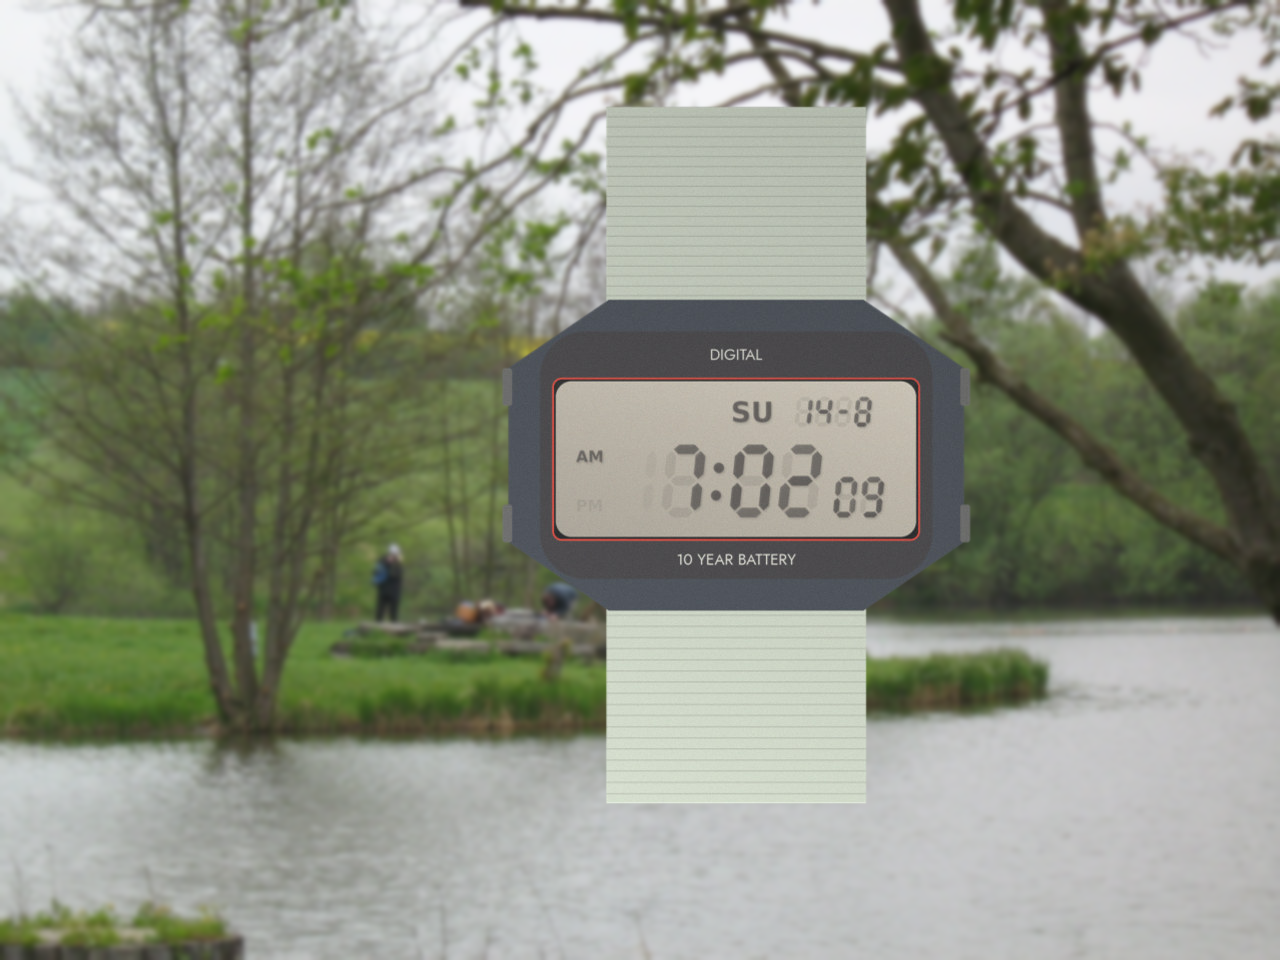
7:02:09
